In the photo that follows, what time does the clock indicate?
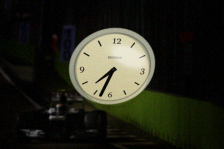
7:33
